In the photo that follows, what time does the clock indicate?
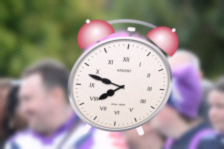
7:48
